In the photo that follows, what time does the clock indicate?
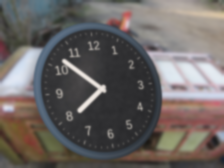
7:52
